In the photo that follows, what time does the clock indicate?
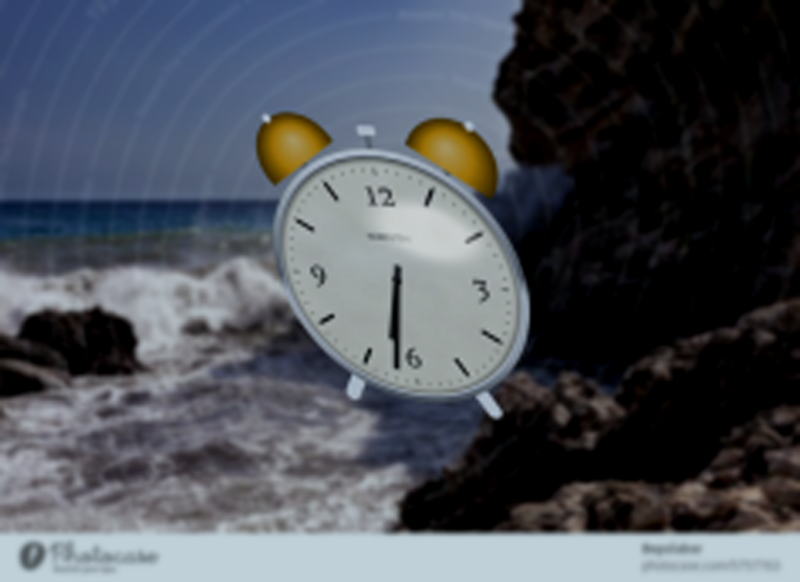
6:32
